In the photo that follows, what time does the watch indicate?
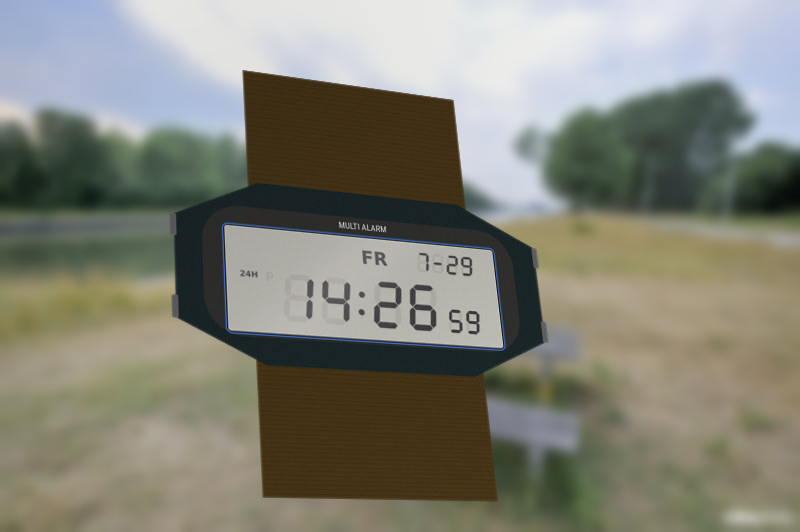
14:26:59
